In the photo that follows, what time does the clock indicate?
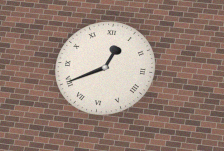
12:40
